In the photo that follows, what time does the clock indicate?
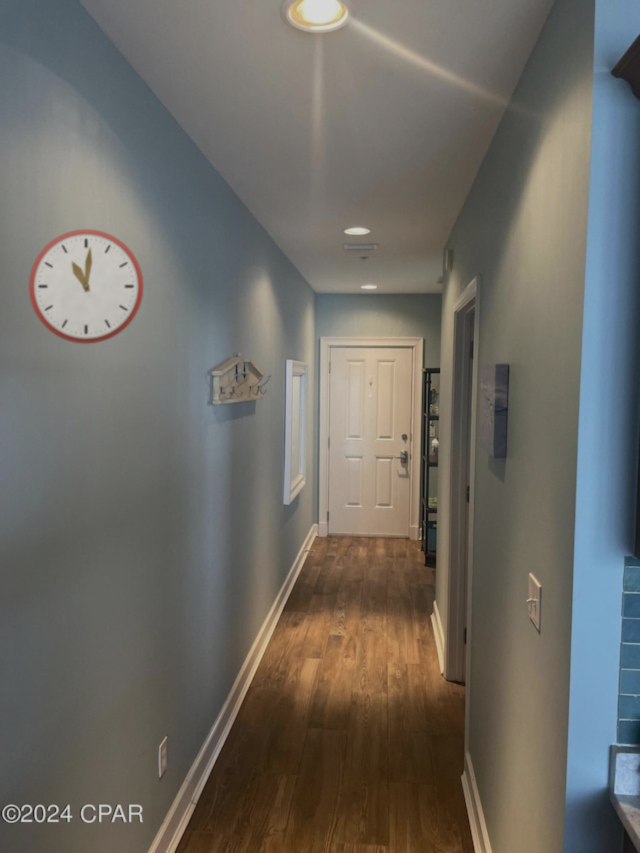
11:01
